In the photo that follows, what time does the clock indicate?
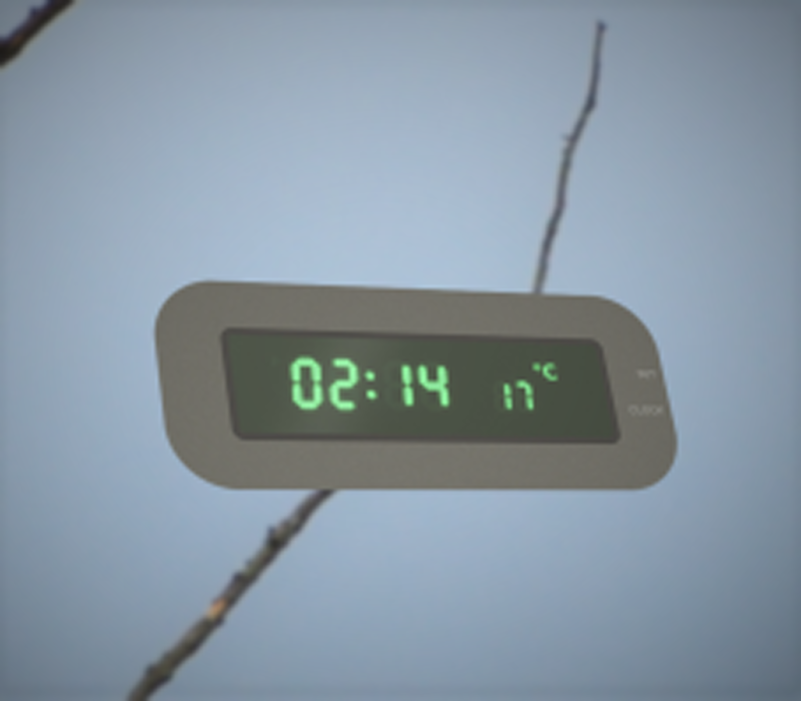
2:14
